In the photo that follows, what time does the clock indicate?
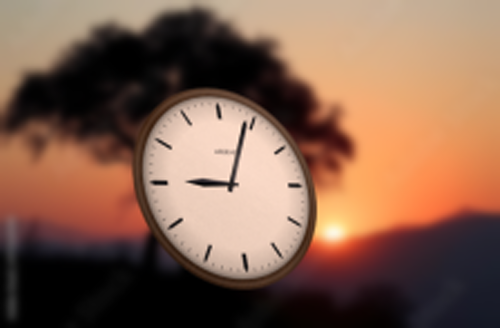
9:04
